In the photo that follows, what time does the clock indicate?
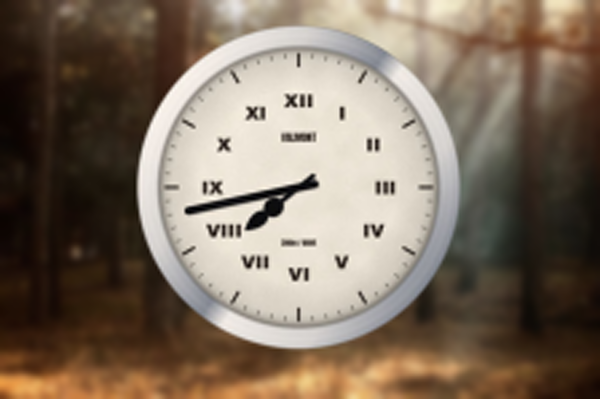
7:43
